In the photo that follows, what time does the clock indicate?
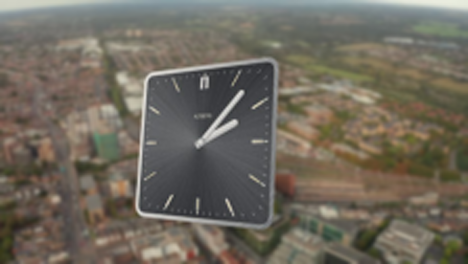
2:07
